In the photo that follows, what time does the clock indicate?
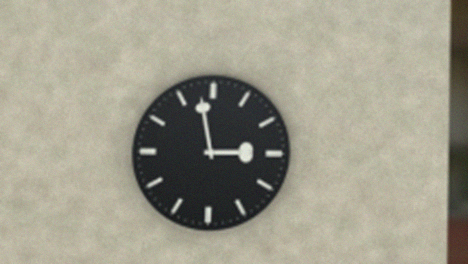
2:58
